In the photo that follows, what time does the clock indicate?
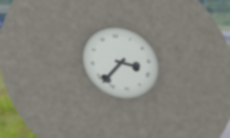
3:38
